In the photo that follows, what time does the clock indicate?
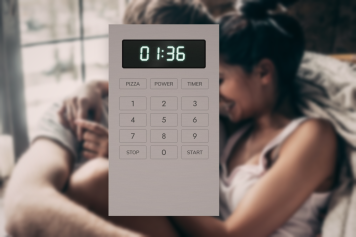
1:36
